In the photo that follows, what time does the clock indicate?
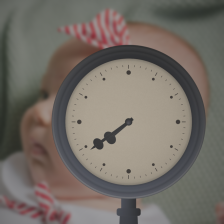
7:39
